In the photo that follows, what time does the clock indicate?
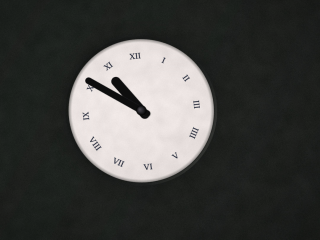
10:51
